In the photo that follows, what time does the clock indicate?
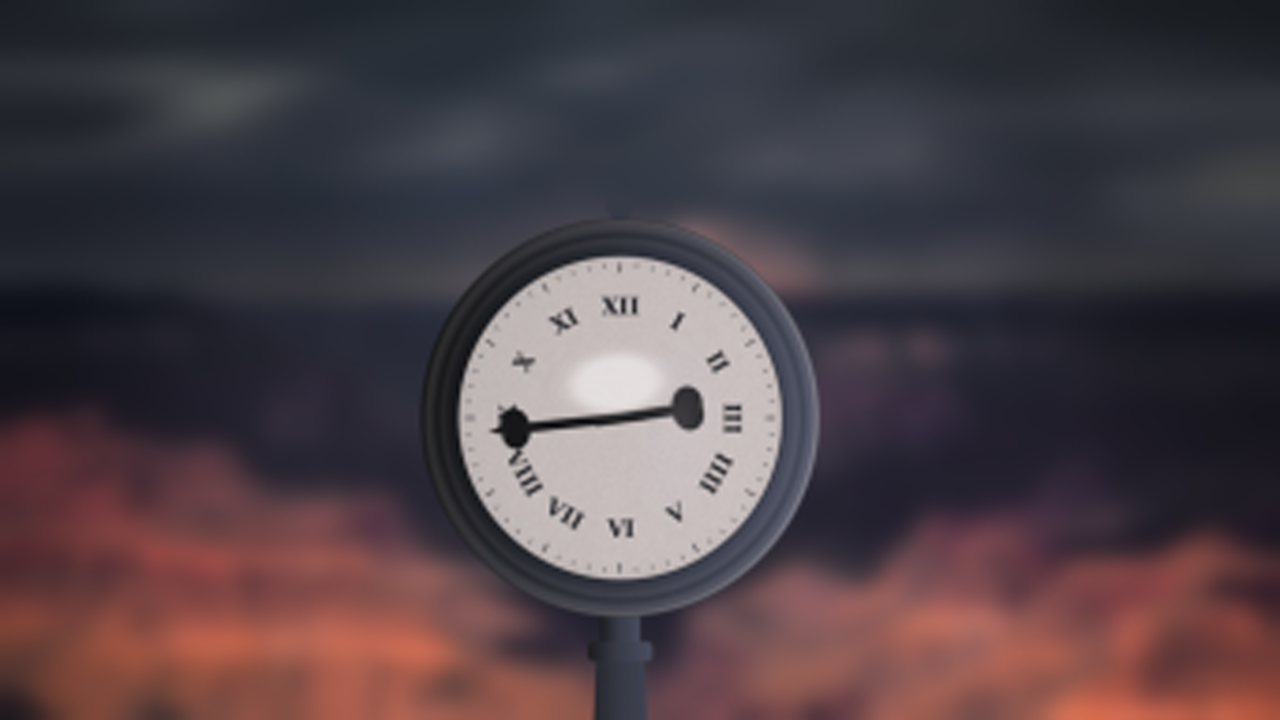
2:44
